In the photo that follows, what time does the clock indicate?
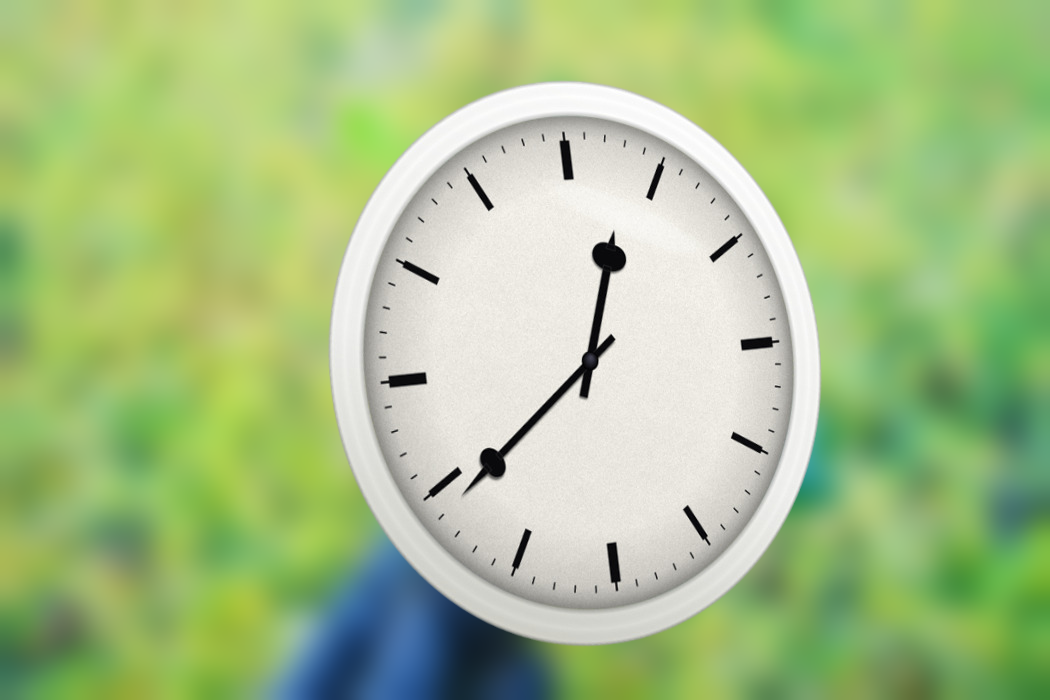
12:39
